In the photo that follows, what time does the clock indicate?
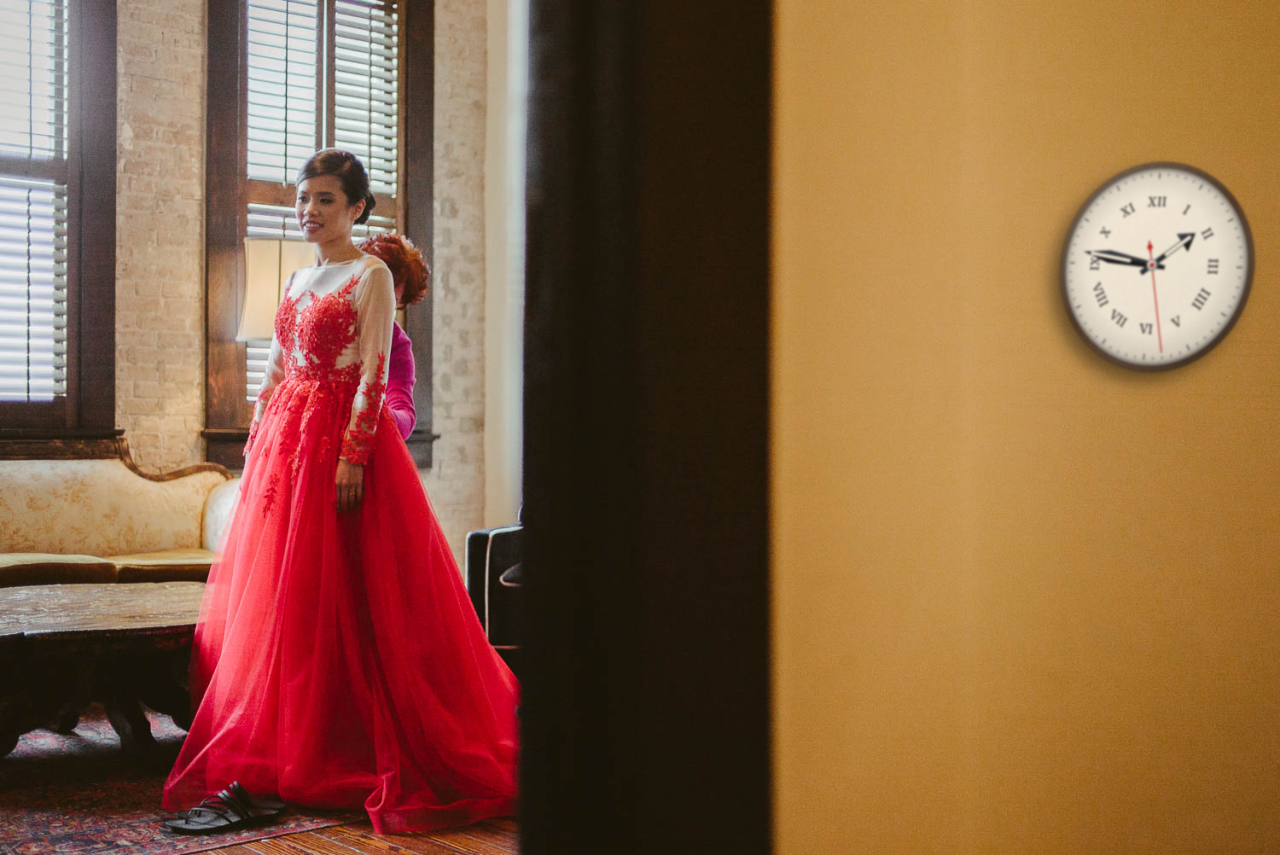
1:46:28
